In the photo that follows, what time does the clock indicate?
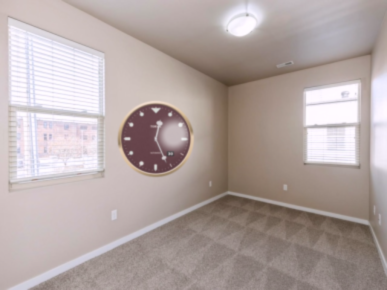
12:26
